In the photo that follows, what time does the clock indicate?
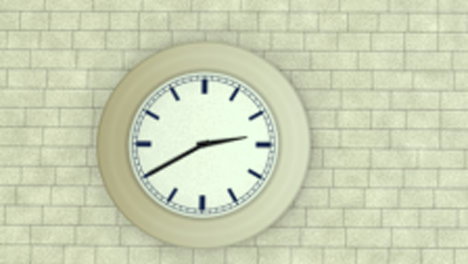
2:40
